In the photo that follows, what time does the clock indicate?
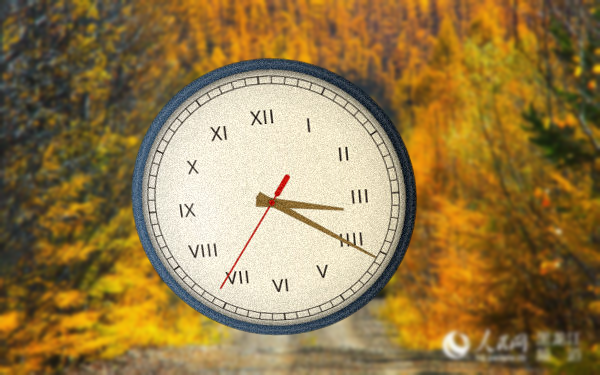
3:20:36
